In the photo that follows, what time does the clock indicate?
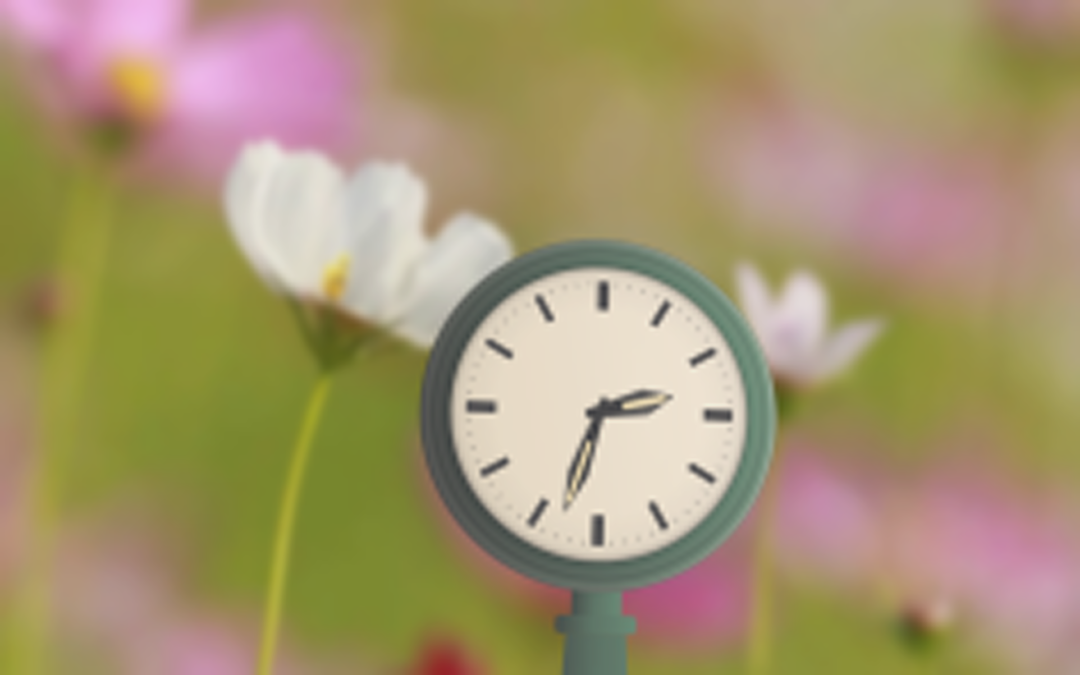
2:33
